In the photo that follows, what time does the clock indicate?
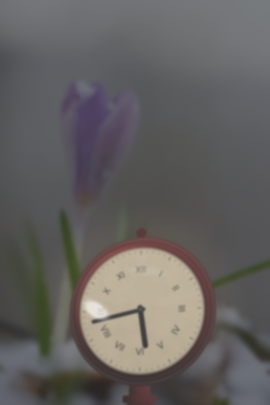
5:43
